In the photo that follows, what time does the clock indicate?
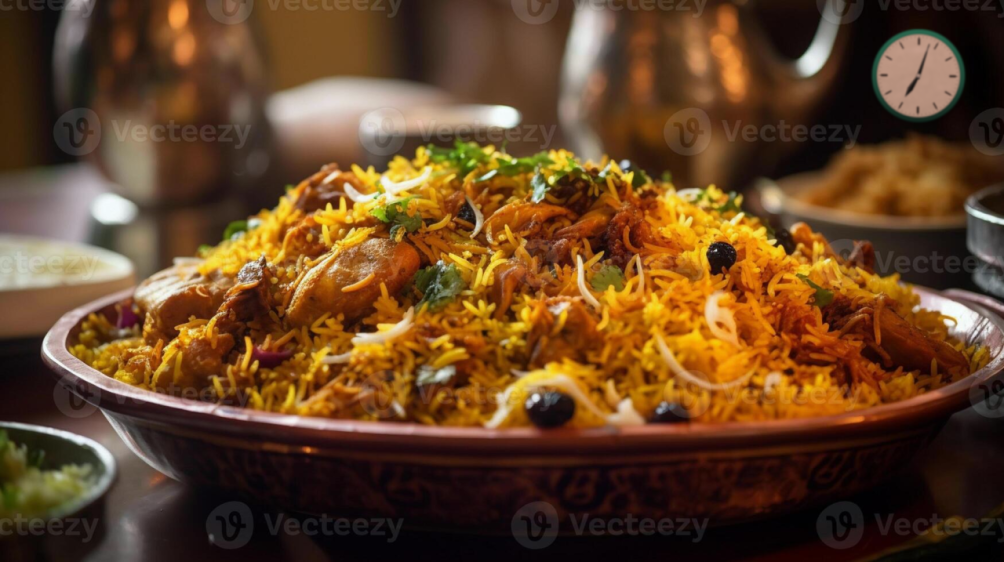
7:03
